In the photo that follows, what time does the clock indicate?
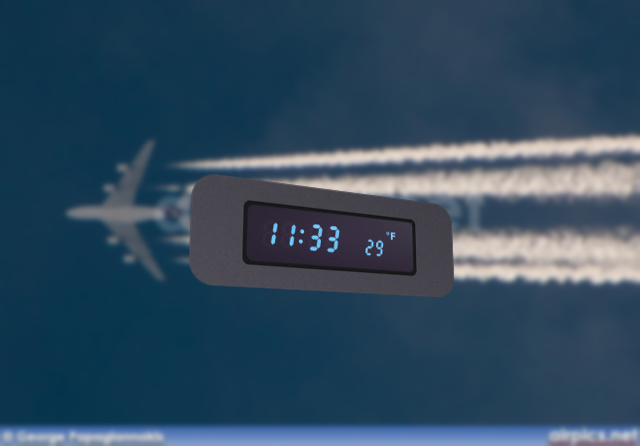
11:33
